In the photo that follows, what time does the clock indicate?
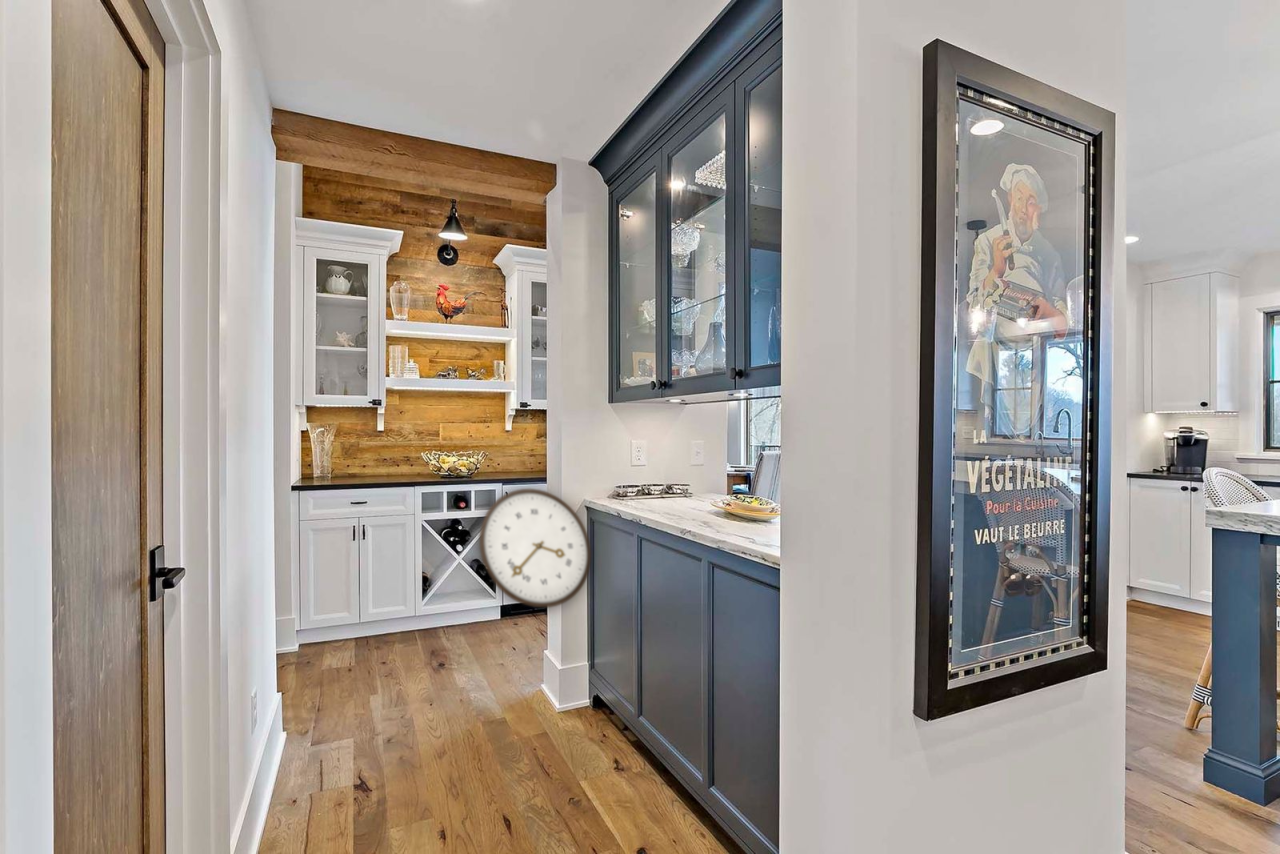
3:38
